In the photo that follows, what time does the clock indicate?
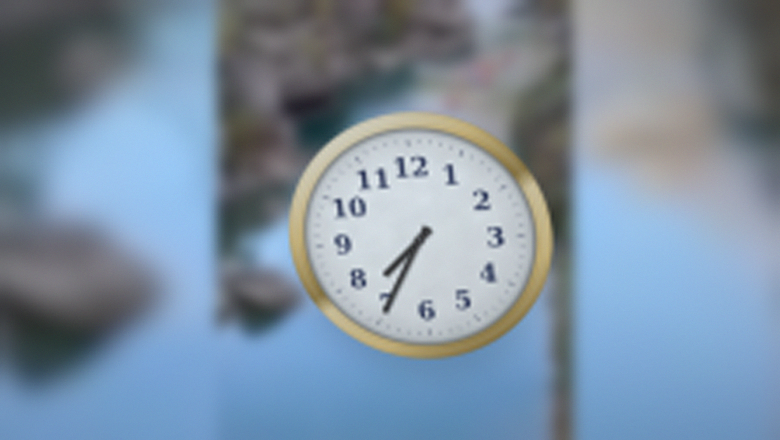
7:35
